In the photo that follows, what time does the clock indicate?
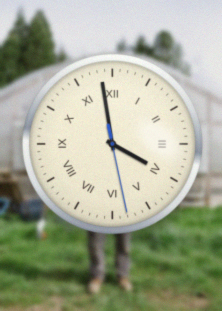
3:58:28
